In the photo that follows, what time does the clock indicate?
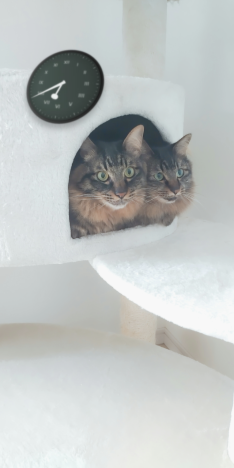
6:40
